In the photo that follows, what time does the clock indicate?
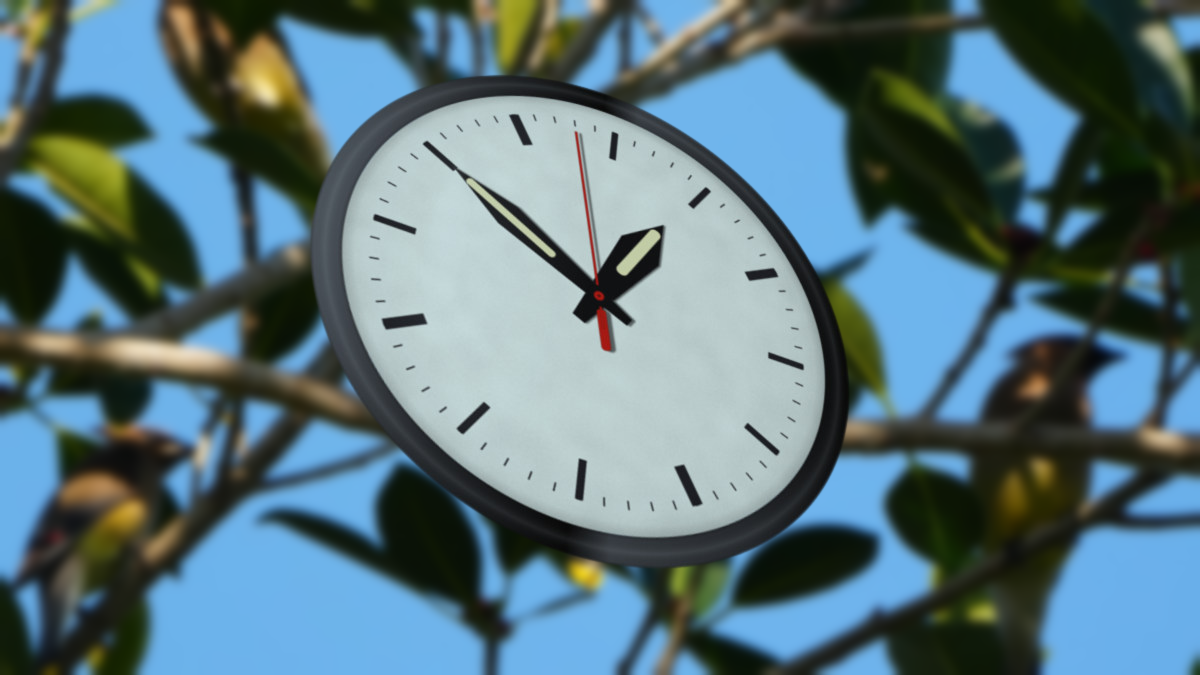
1:55:03
